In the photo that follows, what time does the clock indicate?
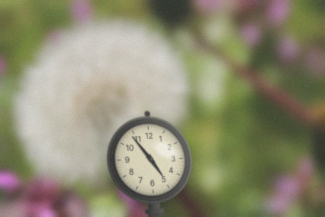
4:54
